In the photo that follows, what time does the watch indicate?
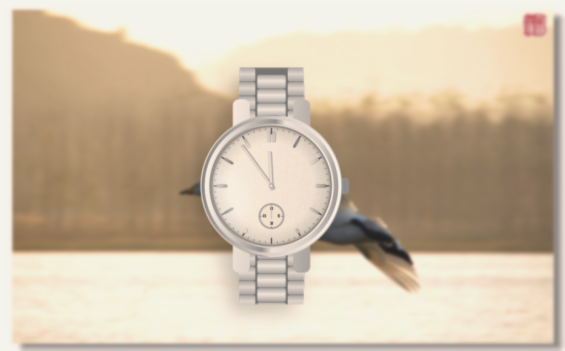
11:54
